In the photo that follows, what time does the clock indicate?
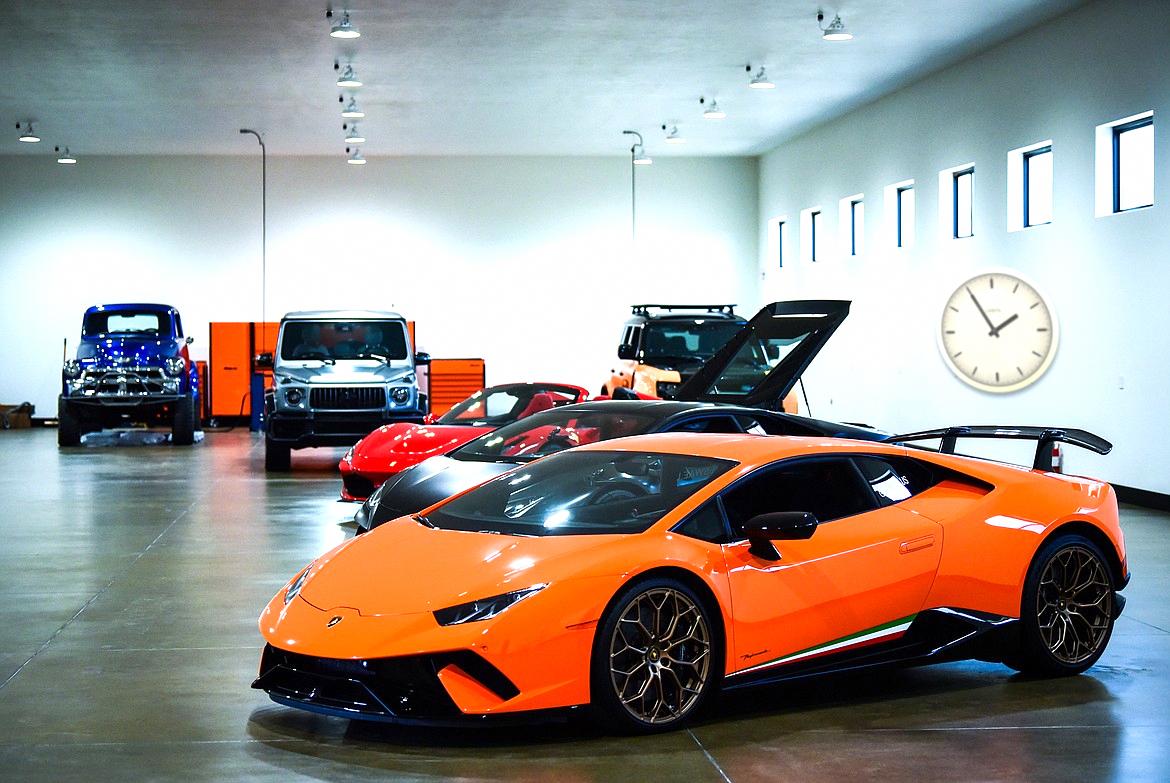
1:55
